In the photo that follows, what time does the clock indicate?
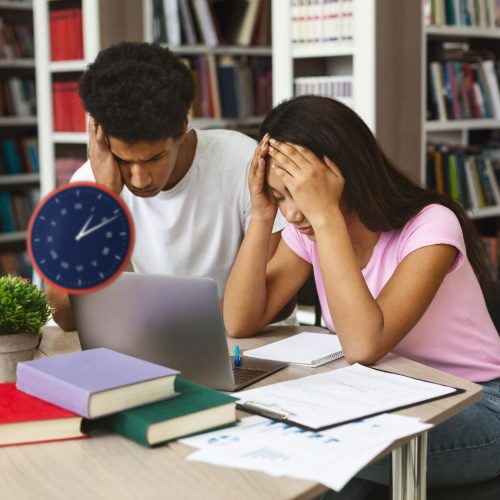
1:11
